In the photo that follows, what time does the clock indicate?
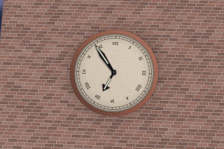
6:54
